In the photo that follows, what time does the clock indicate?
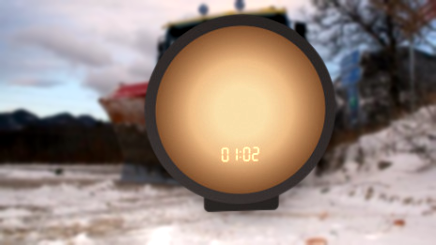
1:02
